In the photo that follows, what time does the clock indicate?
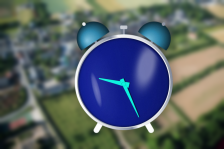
9:26
